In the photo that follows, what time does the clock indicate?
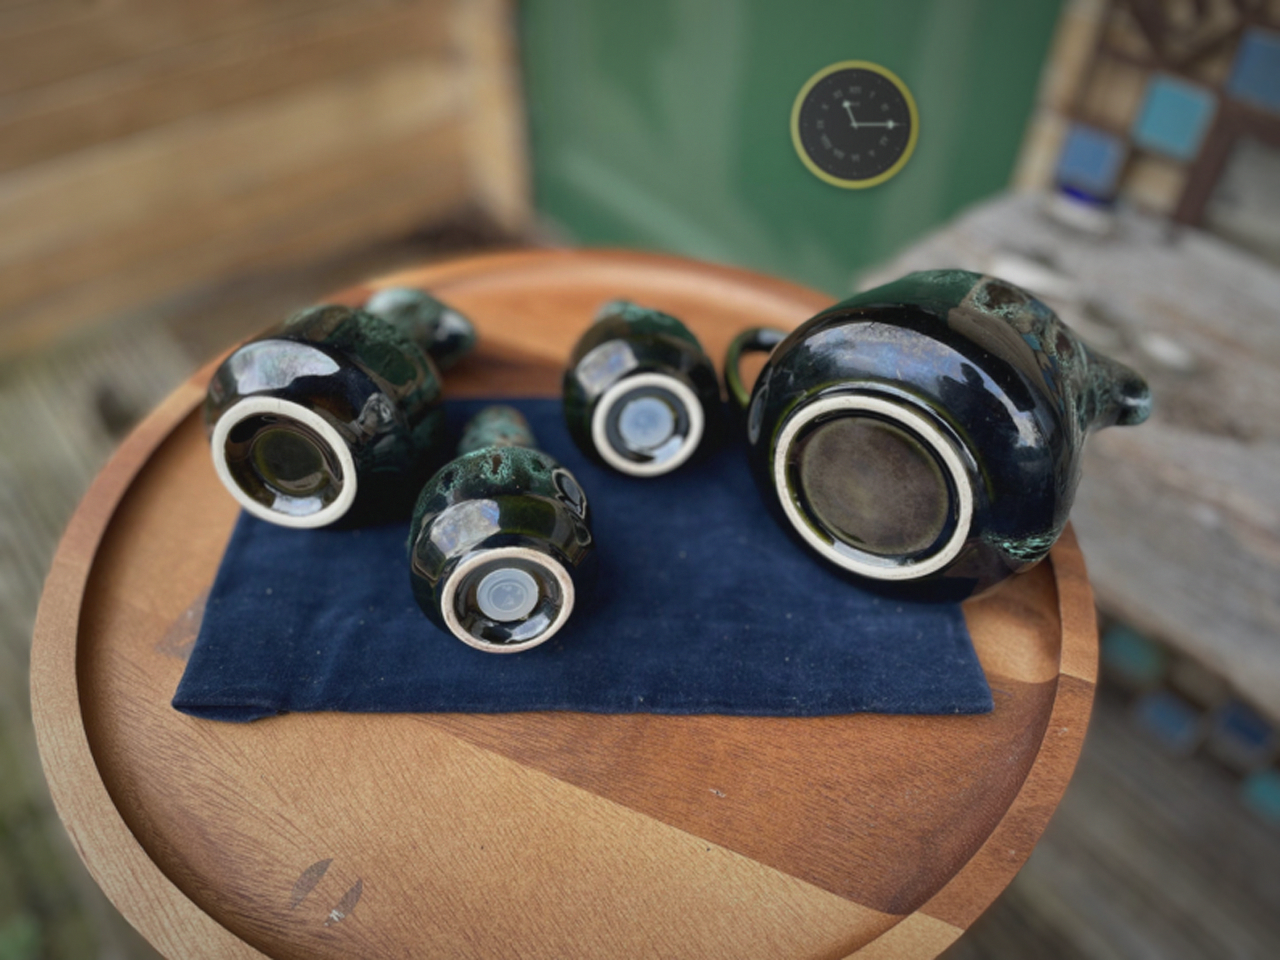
11:15
